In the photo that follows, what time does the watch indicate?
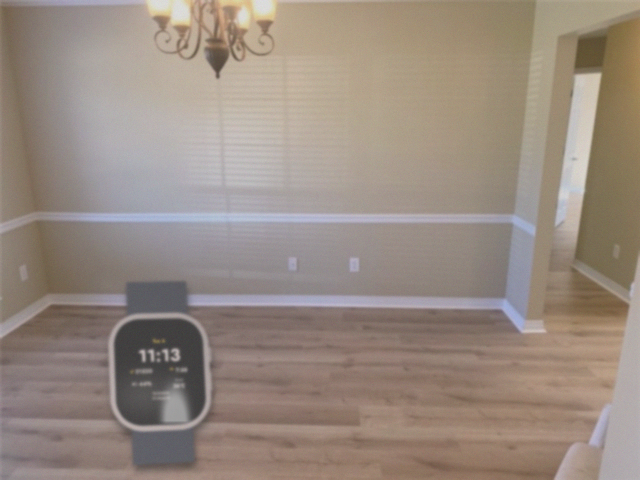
11:13
